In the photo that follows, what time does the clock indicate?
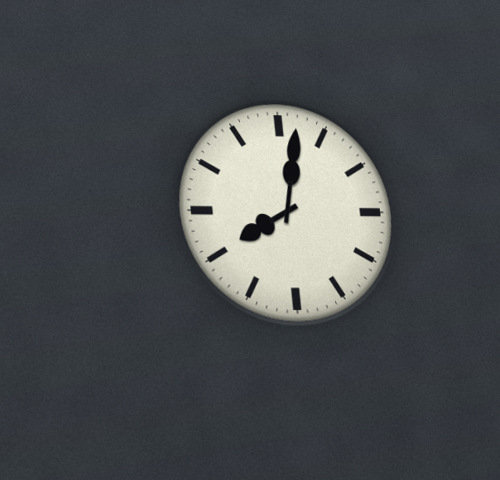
8:02
